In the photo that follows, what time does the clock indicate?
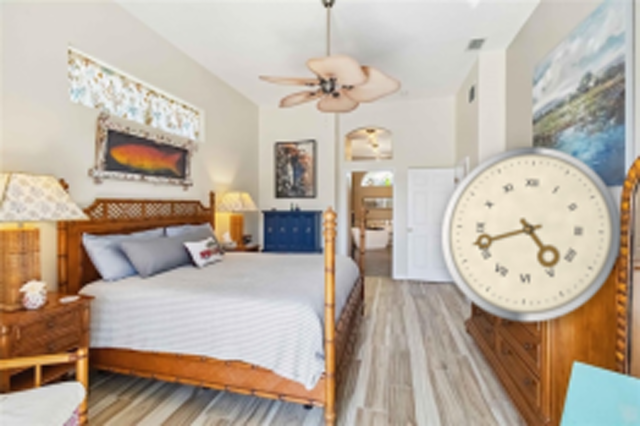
4:42
